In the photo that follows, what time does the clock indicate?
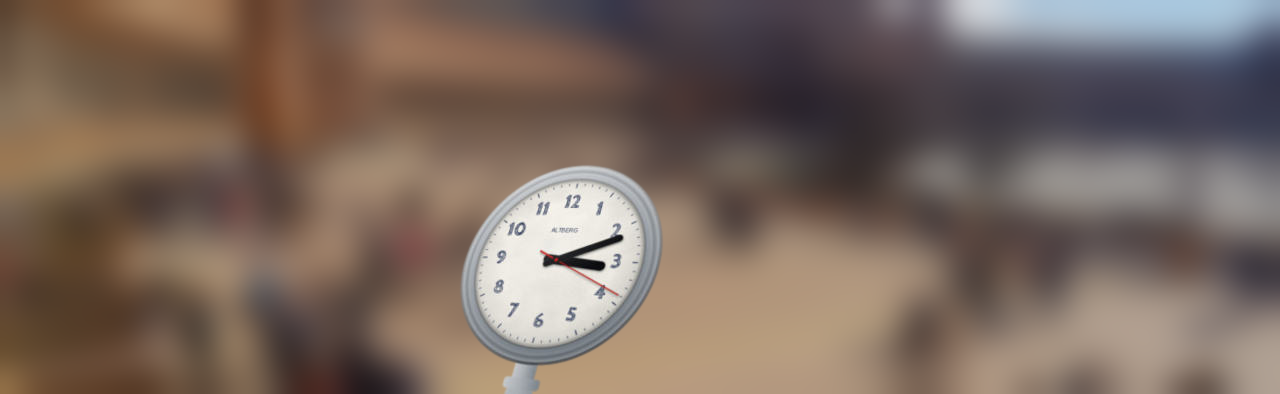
3:11:19
